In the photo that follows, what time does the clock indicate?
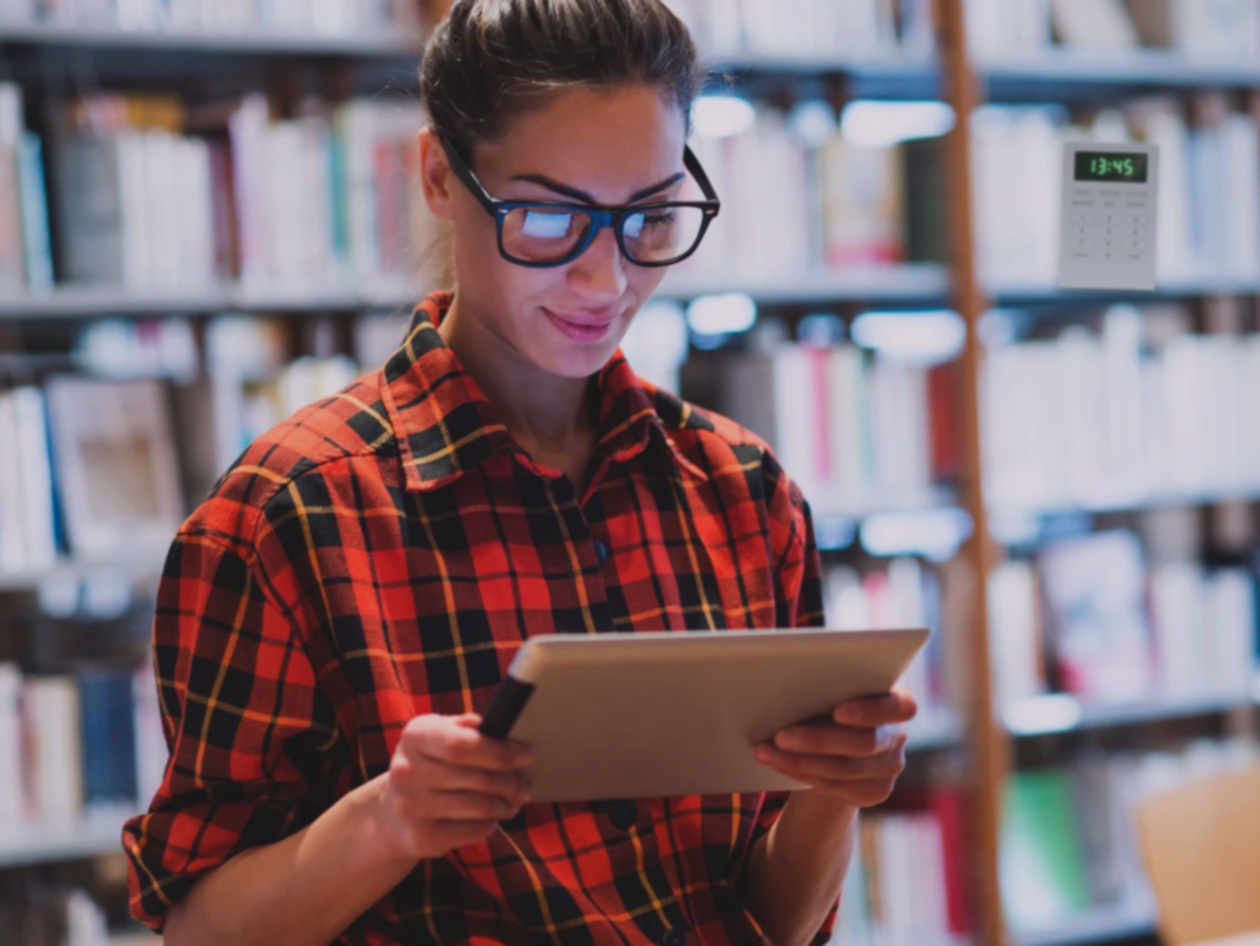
13:45
